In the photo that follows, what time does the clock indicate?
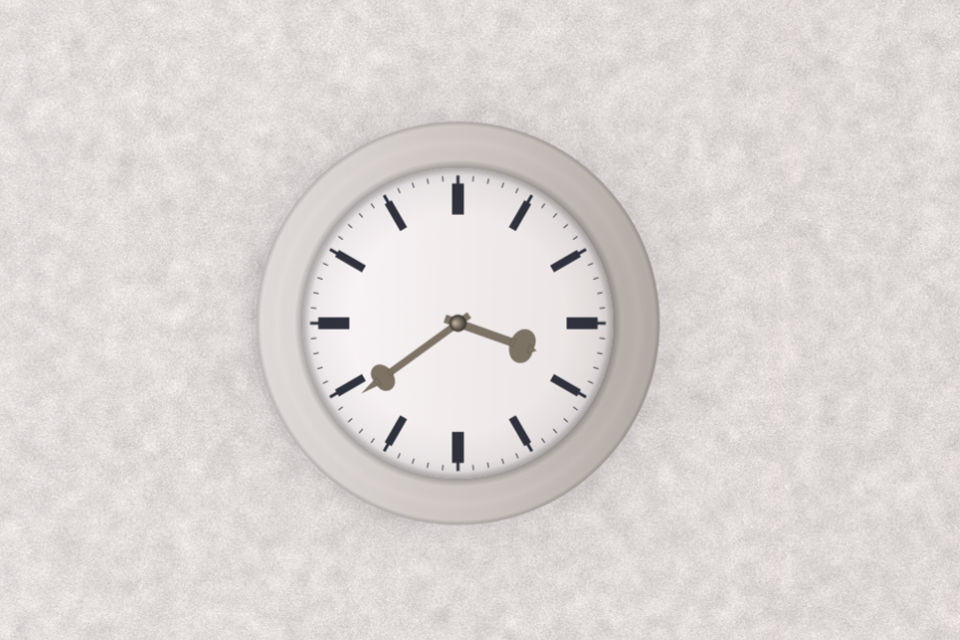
3:39
